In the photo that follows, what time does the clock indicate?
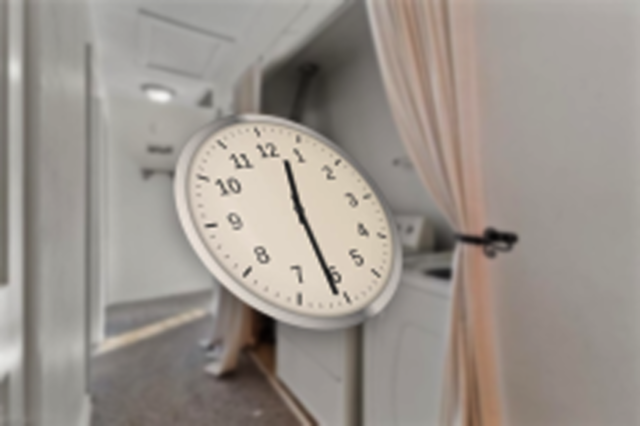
12:31
